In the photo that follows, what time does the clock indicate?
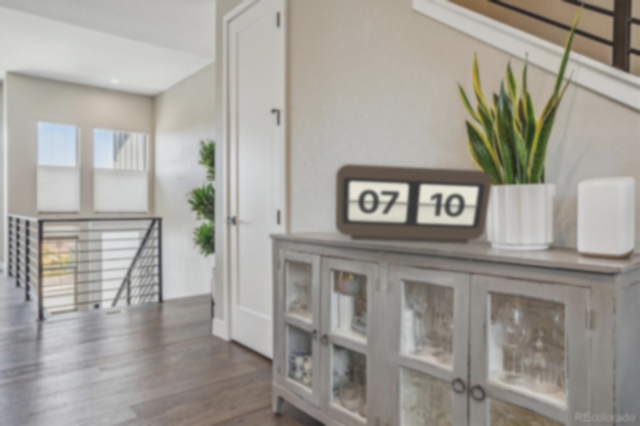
7:10
